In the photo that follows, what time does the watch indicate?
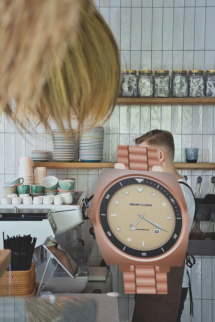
7:20
